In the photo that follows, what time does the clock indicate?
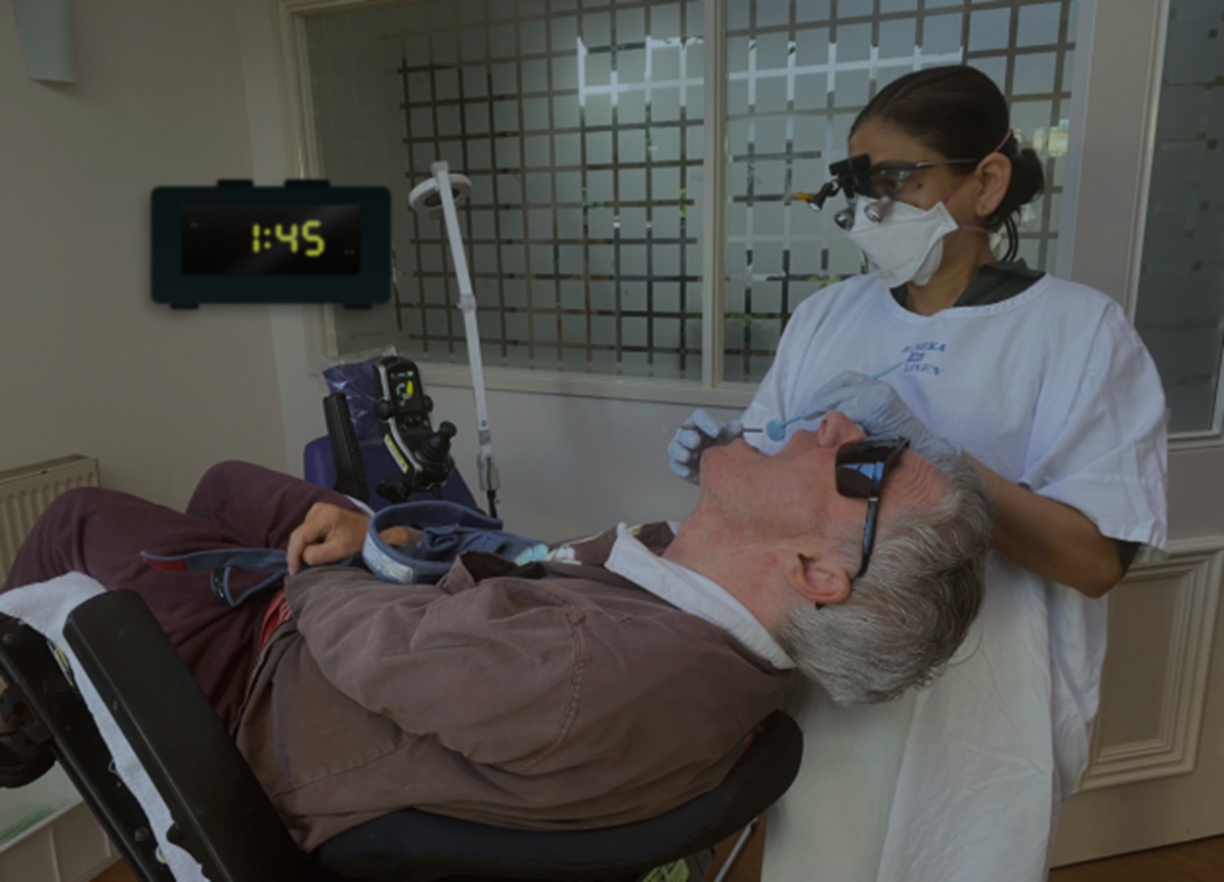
1:45
